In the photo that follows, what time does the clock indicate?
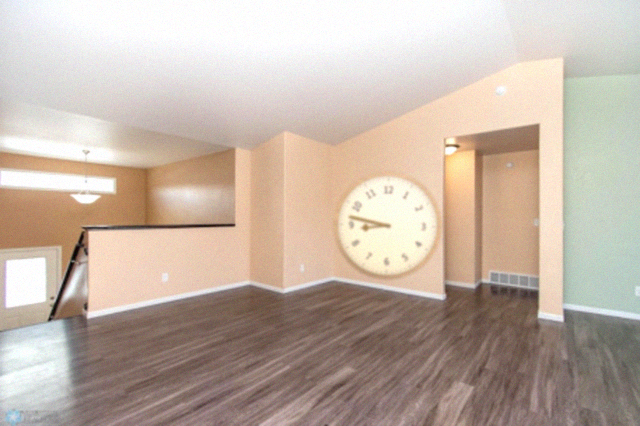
8:47
